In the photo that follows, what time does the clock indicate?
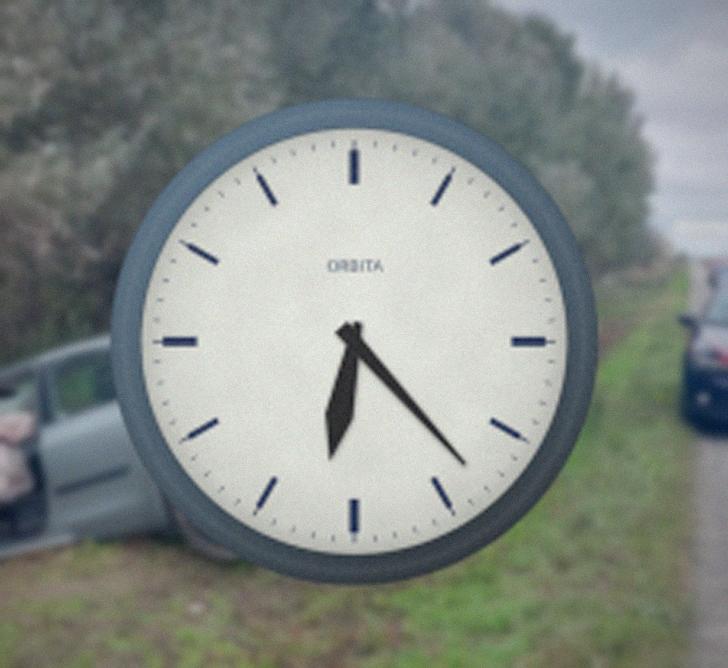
6:23
